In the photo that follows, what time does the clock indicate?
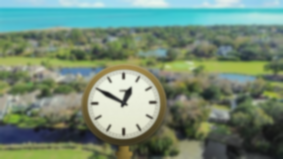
12:50
